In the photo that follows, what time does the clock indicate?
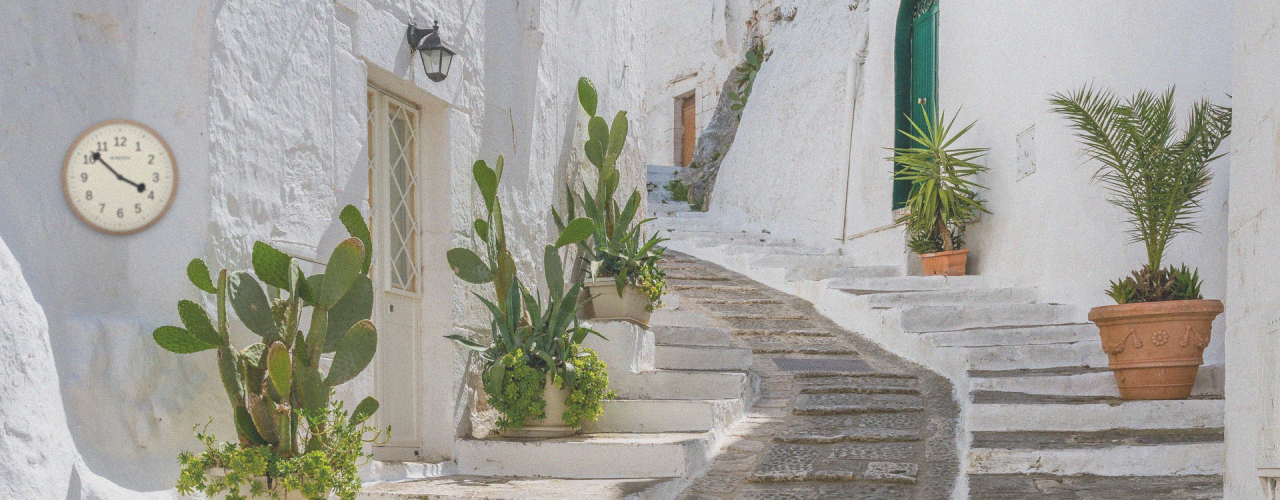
3:52
